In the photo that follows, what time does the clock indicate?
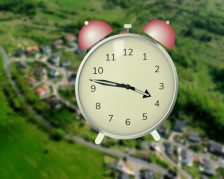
3:47
